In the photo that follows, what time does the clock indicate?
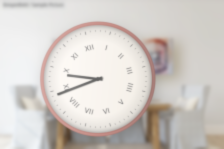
9:44
